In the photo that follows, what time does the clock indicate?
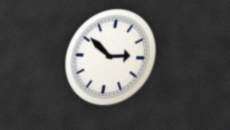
2:51
